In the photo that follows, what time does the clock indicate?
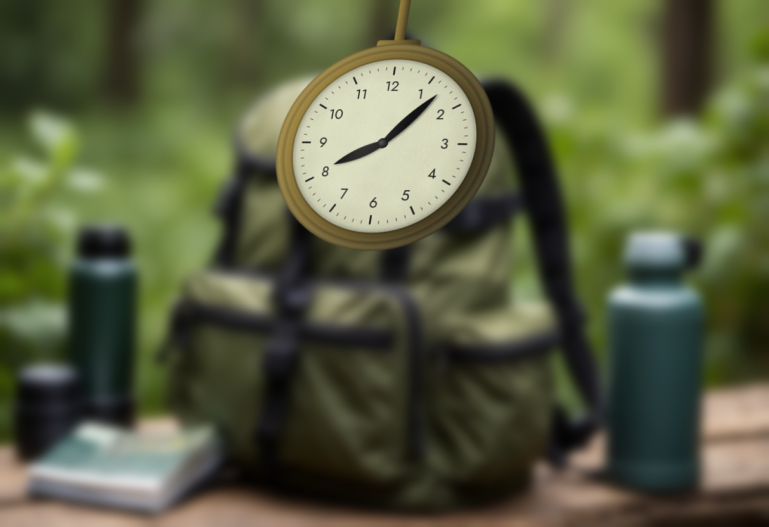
8:07
